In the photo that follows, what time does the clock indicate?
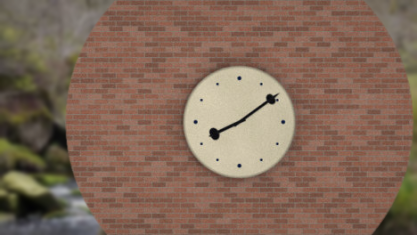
8:09
